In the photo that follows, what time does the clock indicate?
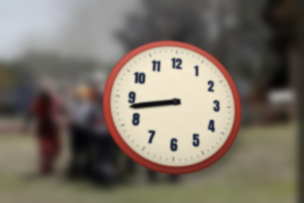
8:43
